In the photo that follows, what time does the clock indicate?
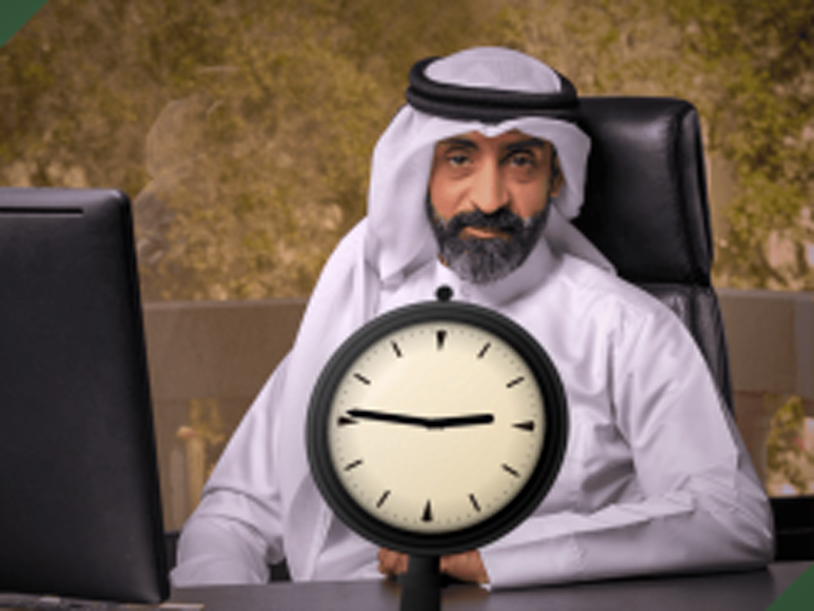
2:46
